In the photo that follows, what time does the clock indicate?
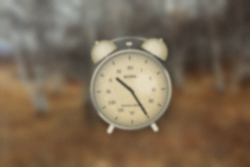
10:25
